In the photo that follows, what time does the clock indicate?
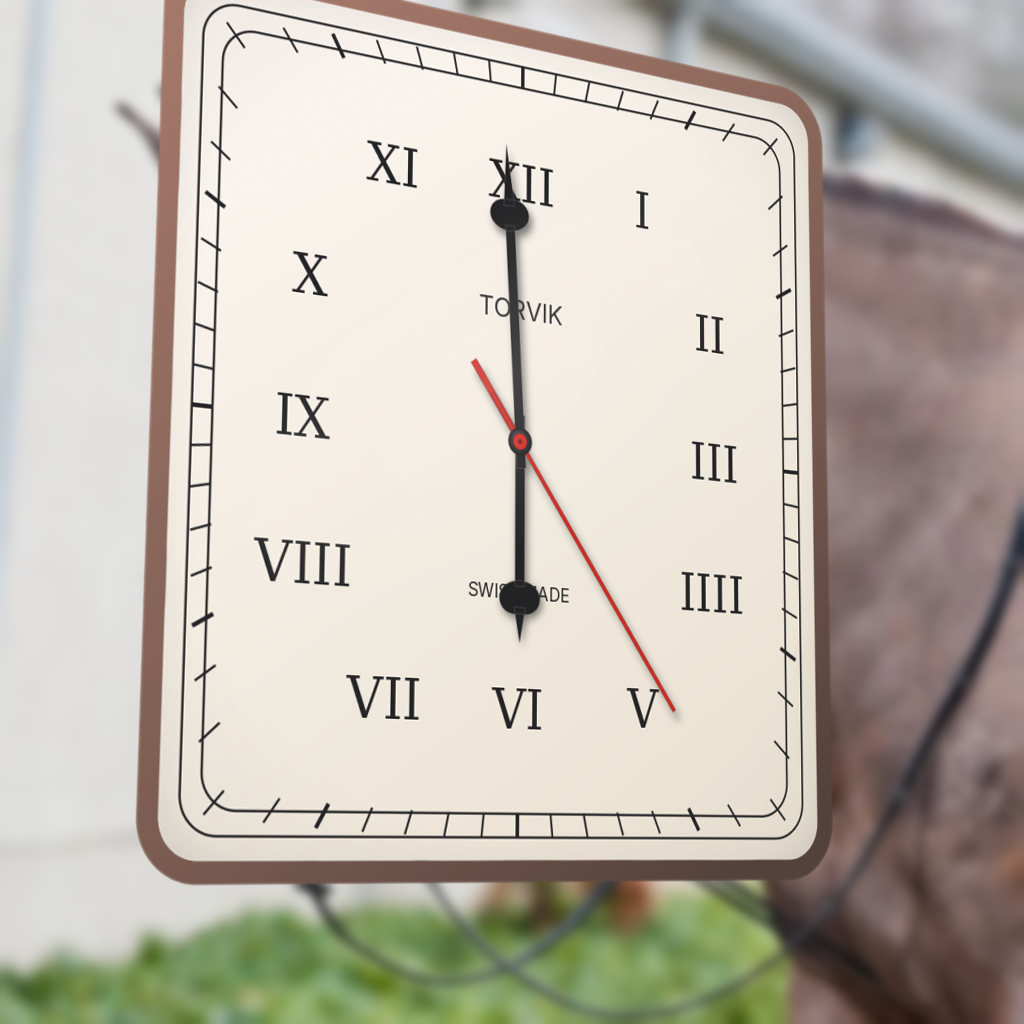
5:59:24
